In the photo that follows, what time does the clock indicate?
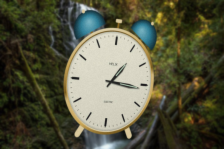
1:16
